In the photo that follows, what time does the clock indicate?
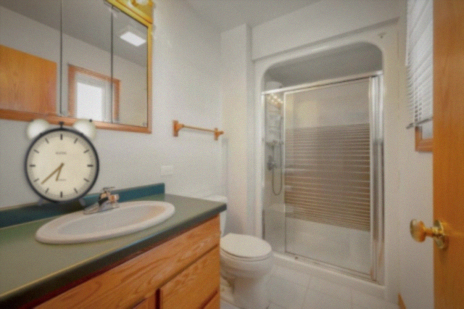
6:38
